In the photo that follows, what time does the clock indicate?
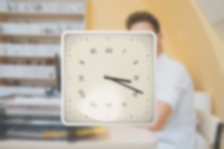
3:19
